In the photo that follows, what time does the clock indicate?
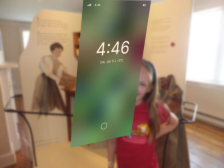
4:46
